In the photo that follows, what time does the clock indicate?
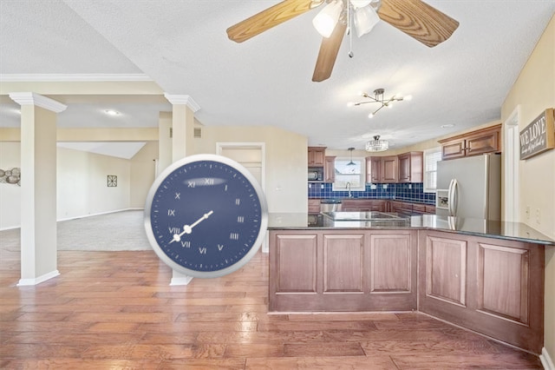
7:38
